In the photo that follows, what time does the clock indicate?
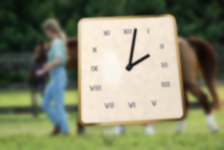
2:02
